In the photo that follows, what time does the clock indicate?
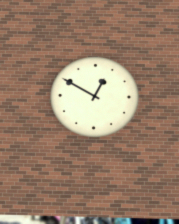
12:50
